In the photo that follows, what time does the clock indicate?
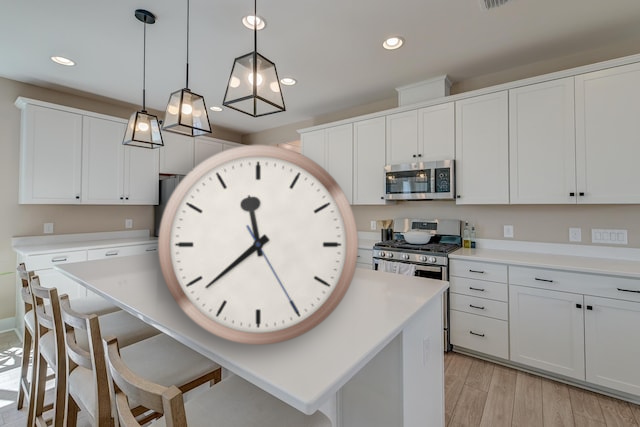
11:38:25
